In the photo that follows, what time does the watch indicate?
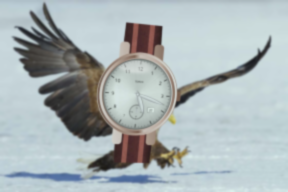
5:18
